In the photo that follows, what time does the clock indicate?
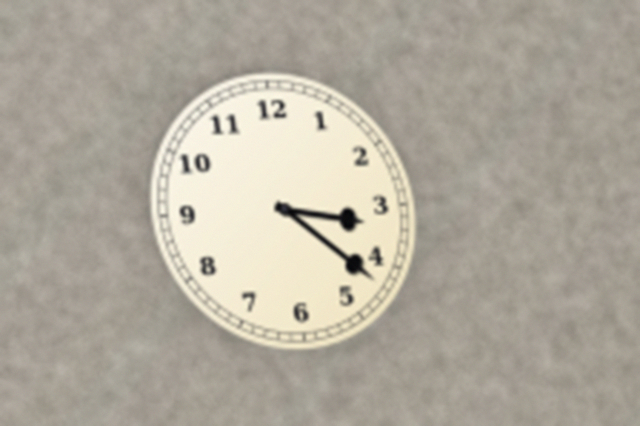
3:22
